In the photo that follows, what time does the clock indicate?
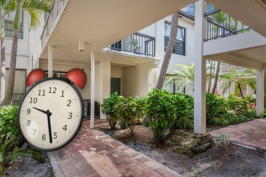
9:27
